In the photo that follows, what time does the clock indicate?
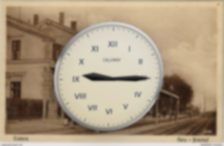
9:15
